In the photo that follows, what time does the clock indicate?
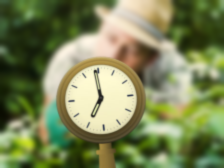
6:59
